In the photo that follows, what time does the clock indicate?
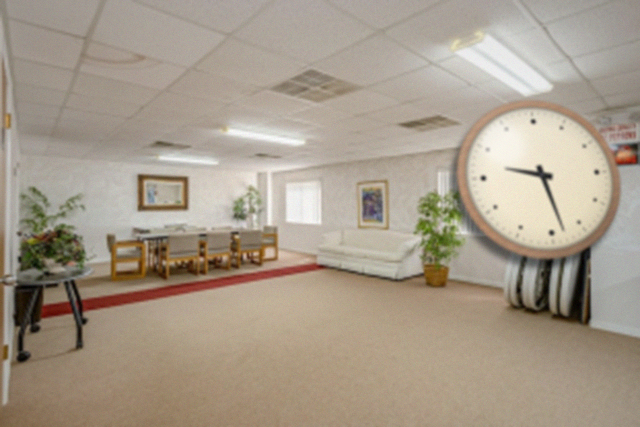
9:28
